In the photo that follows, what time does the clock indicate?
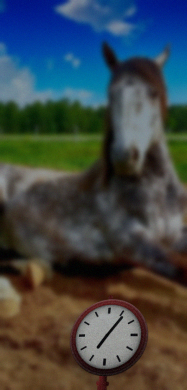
7:06
